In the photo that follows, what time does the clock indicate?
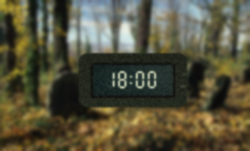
18:00
